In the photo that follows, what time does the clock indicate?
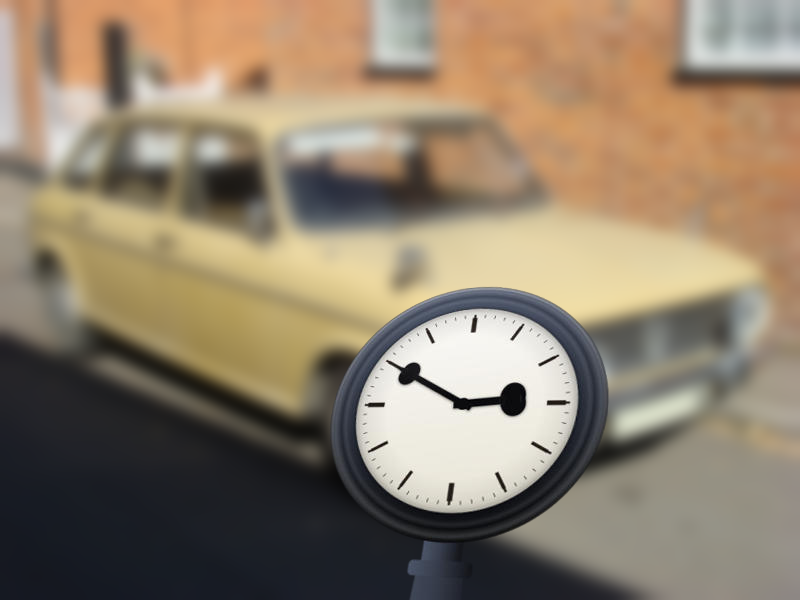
2:50
